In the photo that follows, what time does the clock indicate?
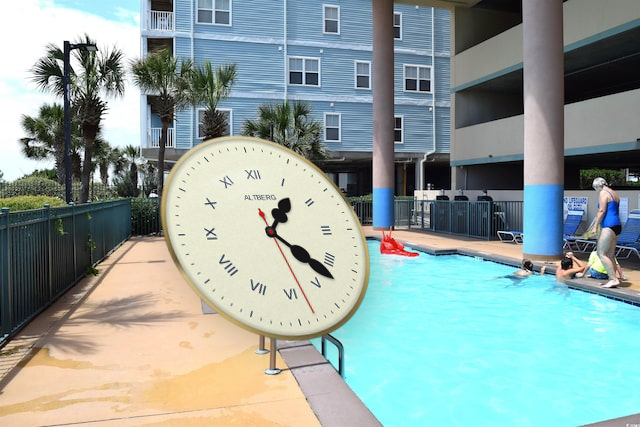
1:22:28
